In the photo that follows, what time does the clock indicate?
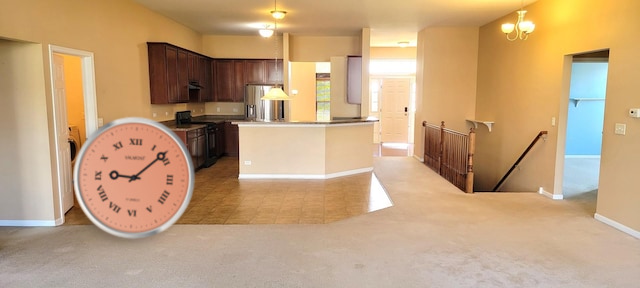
9:08
